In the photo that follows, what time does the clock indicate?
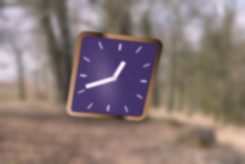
12:41
